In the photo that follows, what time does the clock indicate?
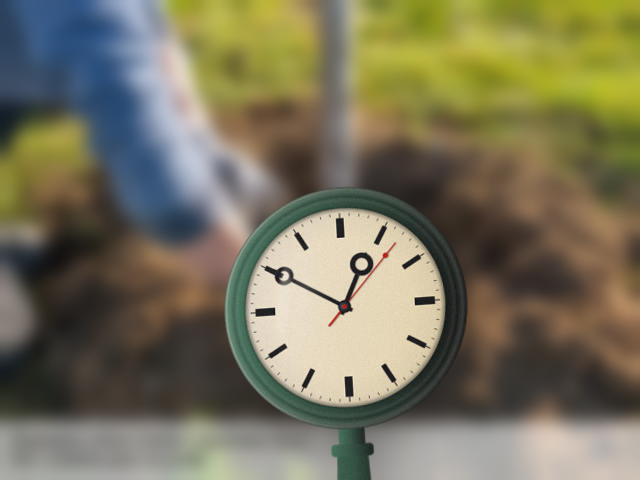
12:50:07
